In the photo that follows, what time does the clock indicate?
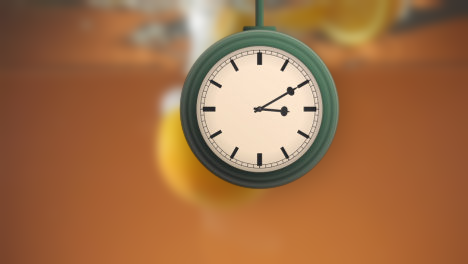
3:10
